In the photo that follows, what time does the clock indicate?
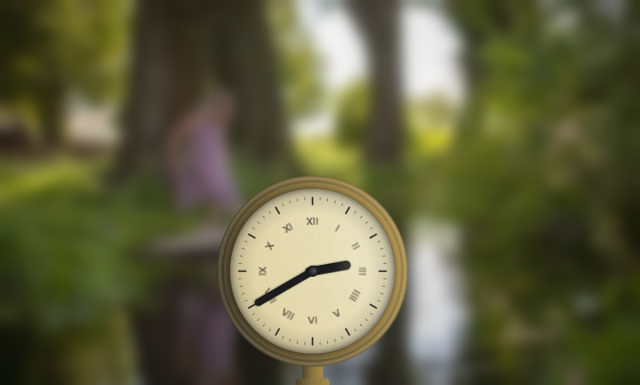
2:40
